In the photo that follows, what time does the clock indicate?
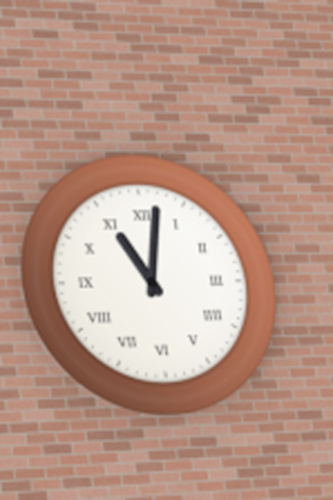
11:02
